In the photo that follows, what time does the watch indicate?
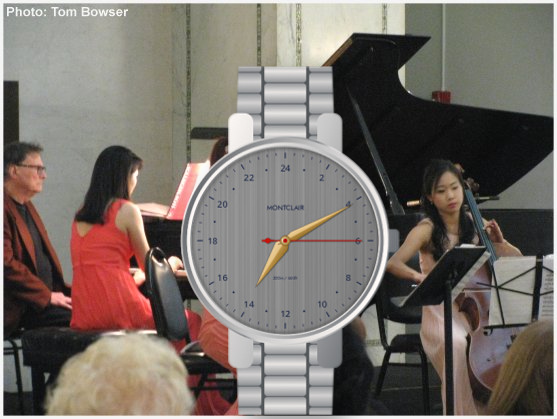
14:10:15
